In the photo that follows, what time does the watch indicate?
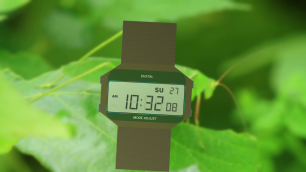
10:32:08
